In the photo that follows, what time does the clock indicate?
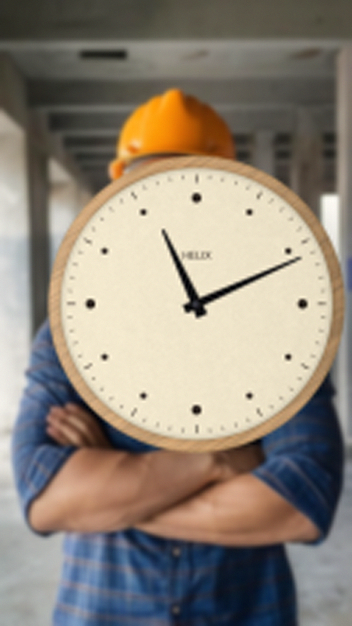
11:11
